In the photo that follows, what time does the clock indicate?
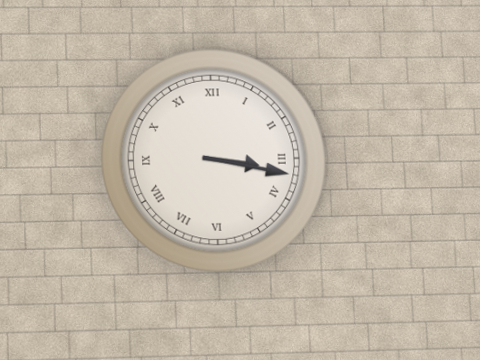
3:17
